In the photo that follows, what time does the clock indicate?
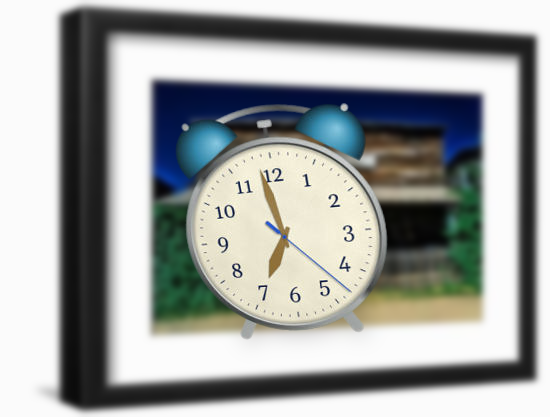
6:58:23
